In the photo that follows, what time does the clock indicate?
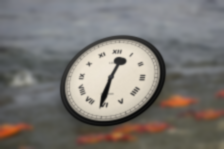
12:31
